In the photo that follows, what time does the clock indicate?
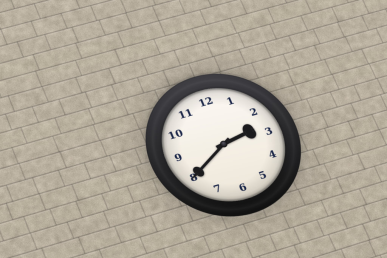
2:40
